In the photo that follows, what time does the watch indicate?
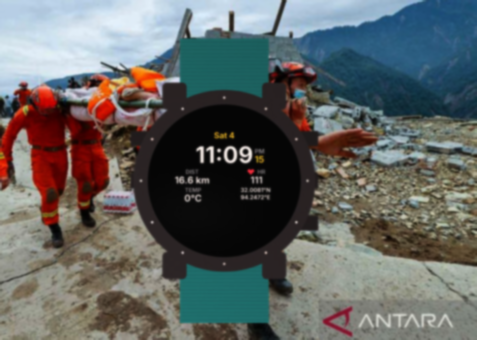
11:09
